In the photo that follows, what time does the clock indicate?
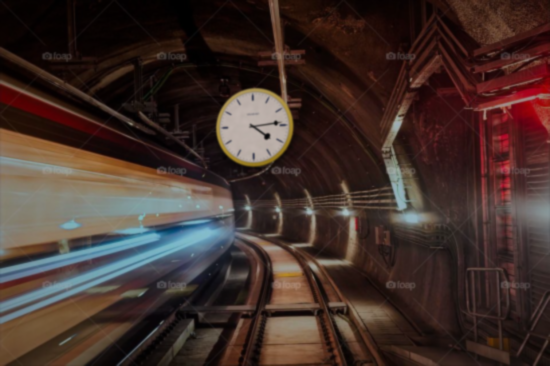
4:14
